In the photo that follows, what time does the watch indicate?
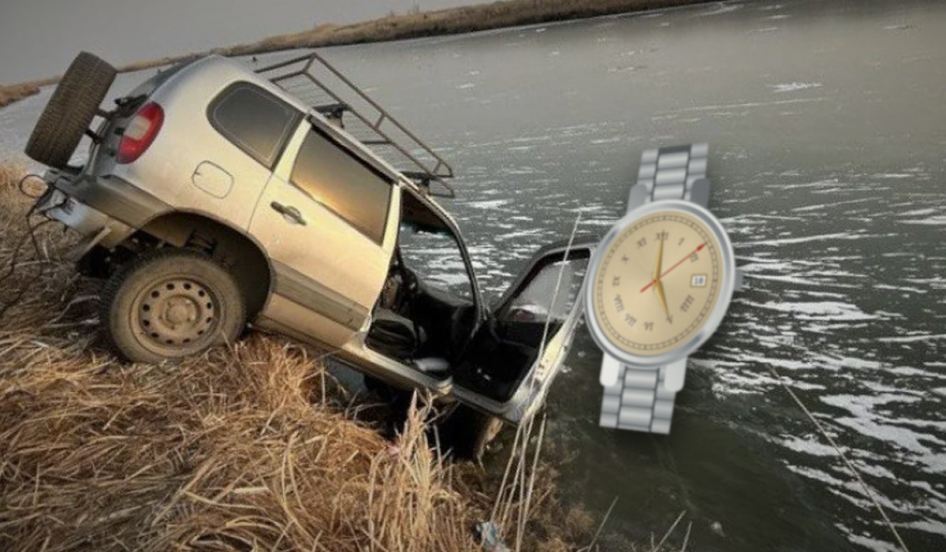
5:00:09
